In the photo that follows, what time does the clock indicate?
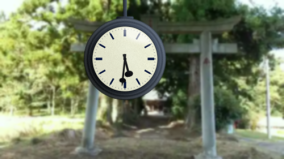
5:31
